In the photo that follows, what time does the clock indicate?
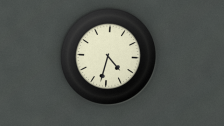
4:32
